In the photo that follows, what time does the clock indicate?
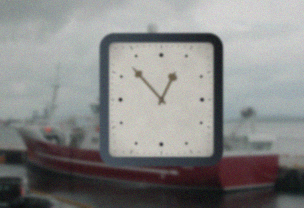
12:53
